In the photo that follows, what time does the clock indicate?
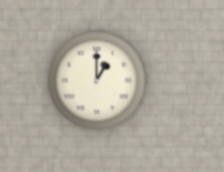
1:00
